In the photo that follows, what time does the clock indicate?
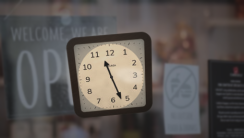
11:27
